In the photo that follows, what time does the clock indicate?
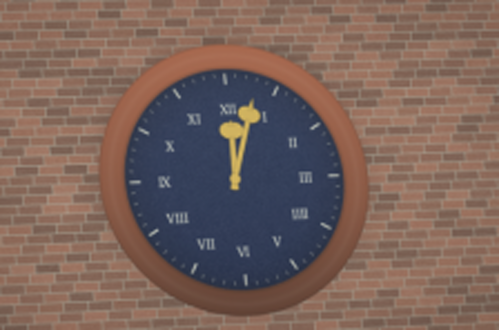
12:03
